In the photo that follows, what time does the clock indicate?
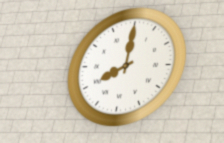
8:00
